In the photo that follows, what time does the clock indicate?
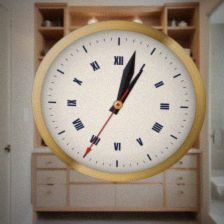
1:02:35
